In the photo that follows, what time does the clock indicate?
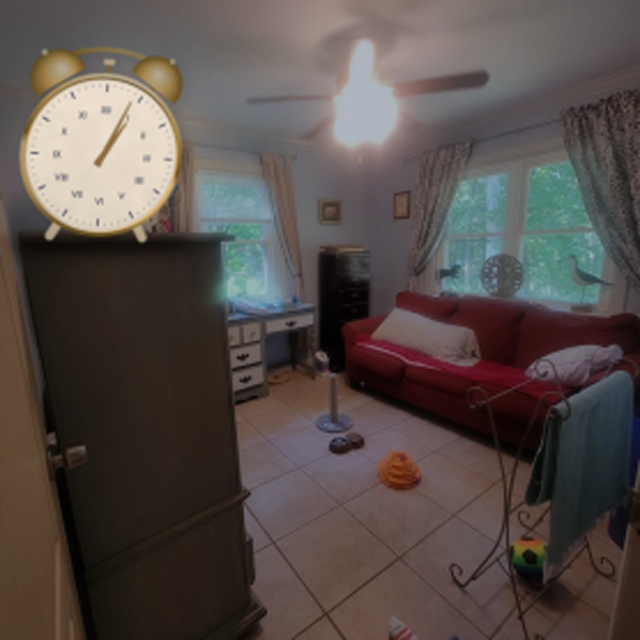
1:04
